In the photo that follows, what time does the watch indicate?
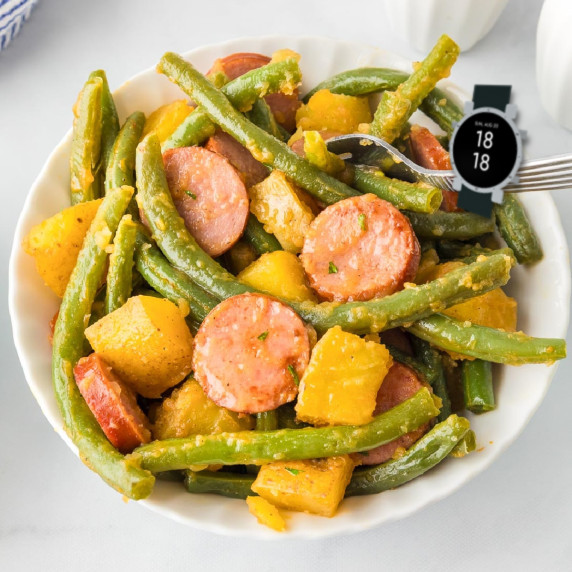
18:18
